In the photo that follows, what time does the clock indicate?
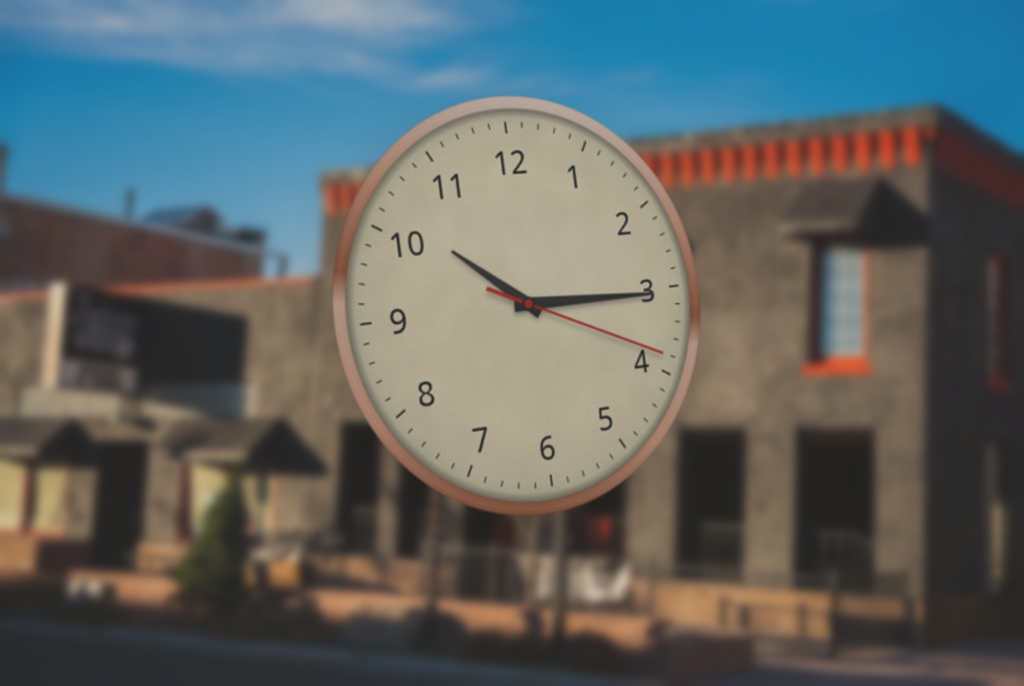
10:15:19
